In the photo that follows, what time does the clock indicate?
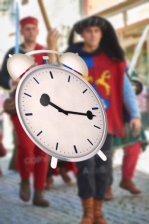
10:17
